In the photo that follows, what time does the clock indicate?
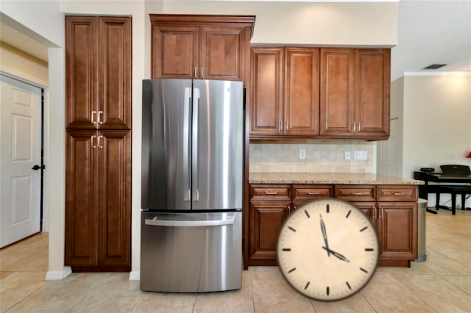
3:58
